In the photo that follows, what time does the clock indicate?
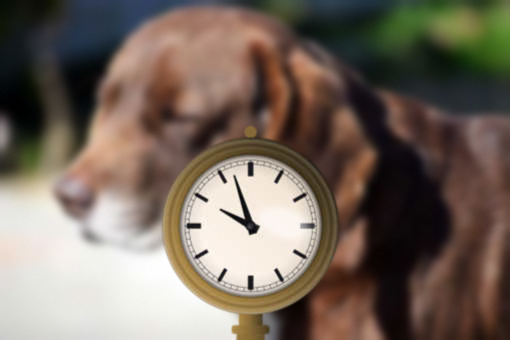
9:57
